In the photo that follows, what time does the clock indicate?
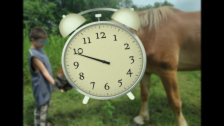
9:49
